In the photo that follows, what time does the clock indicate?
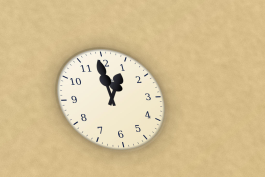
12:59
